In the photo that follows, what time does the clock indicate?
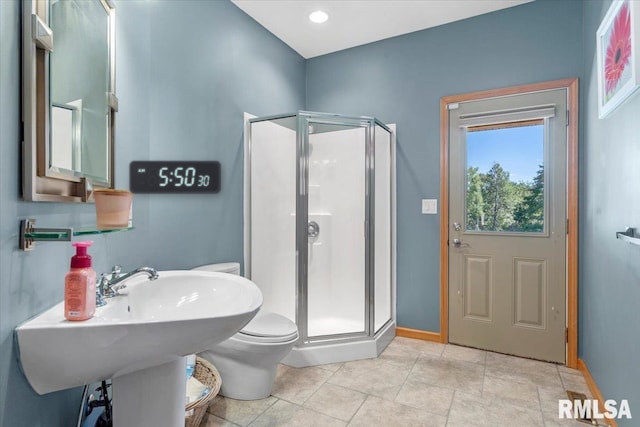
5:50:30
